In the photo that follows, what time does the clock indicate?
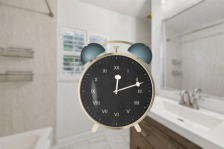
12:12
